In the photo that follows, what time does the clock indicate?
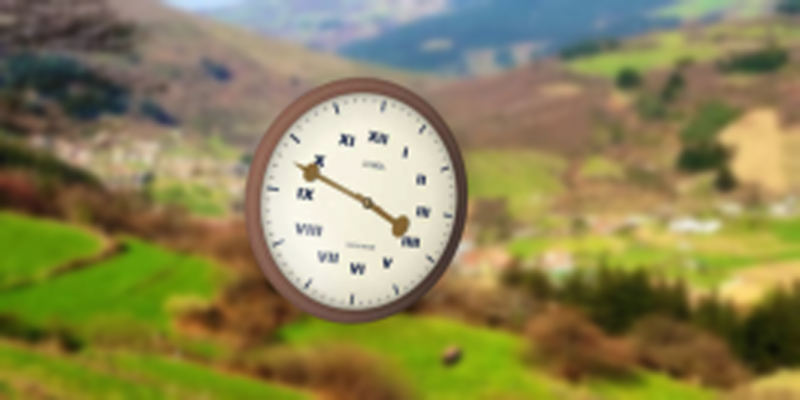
3:48
